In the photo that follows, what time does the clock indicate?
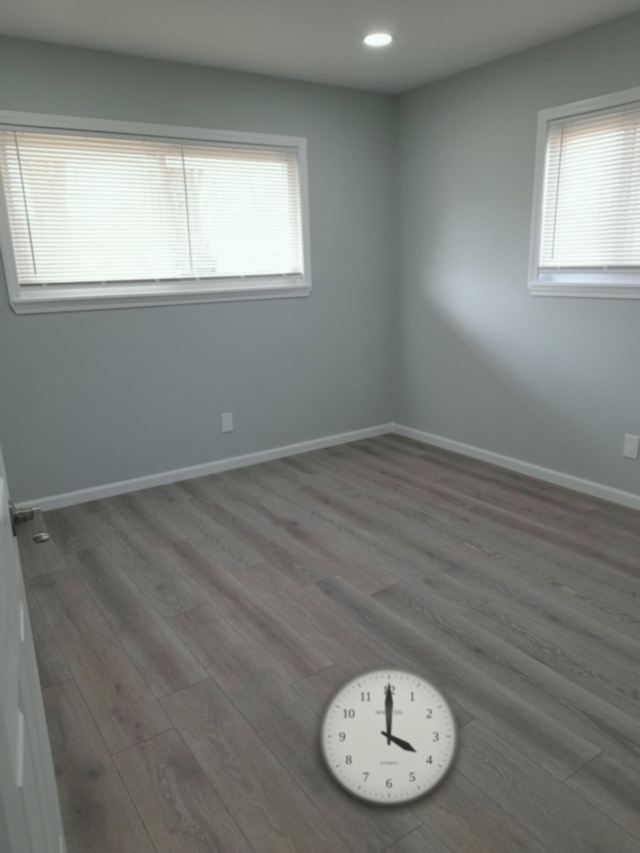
4:00
